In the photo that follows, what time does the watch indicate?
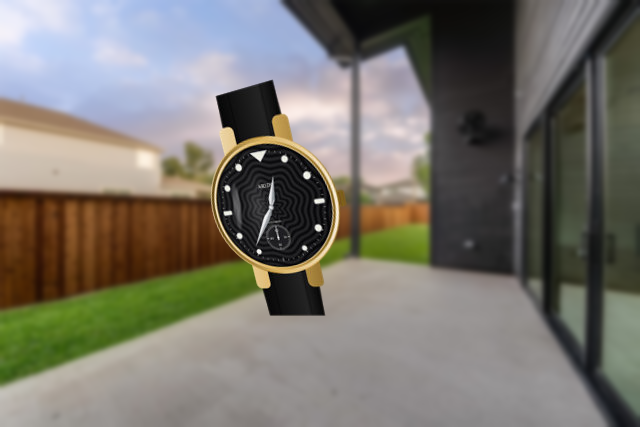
12:36
